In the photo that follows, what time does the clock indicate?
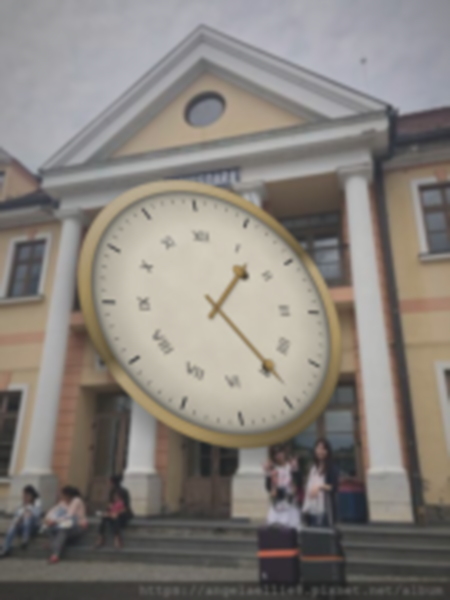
1:24
